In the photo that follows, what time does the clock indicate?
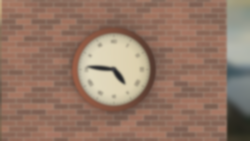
4:46
